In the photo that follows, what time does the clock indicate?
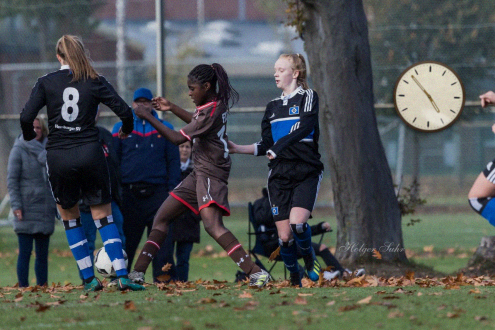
4:53
